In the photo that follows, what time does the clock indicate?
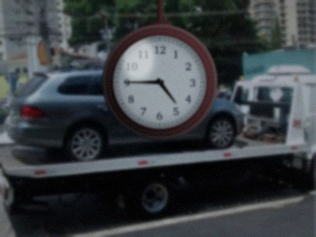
4:45
